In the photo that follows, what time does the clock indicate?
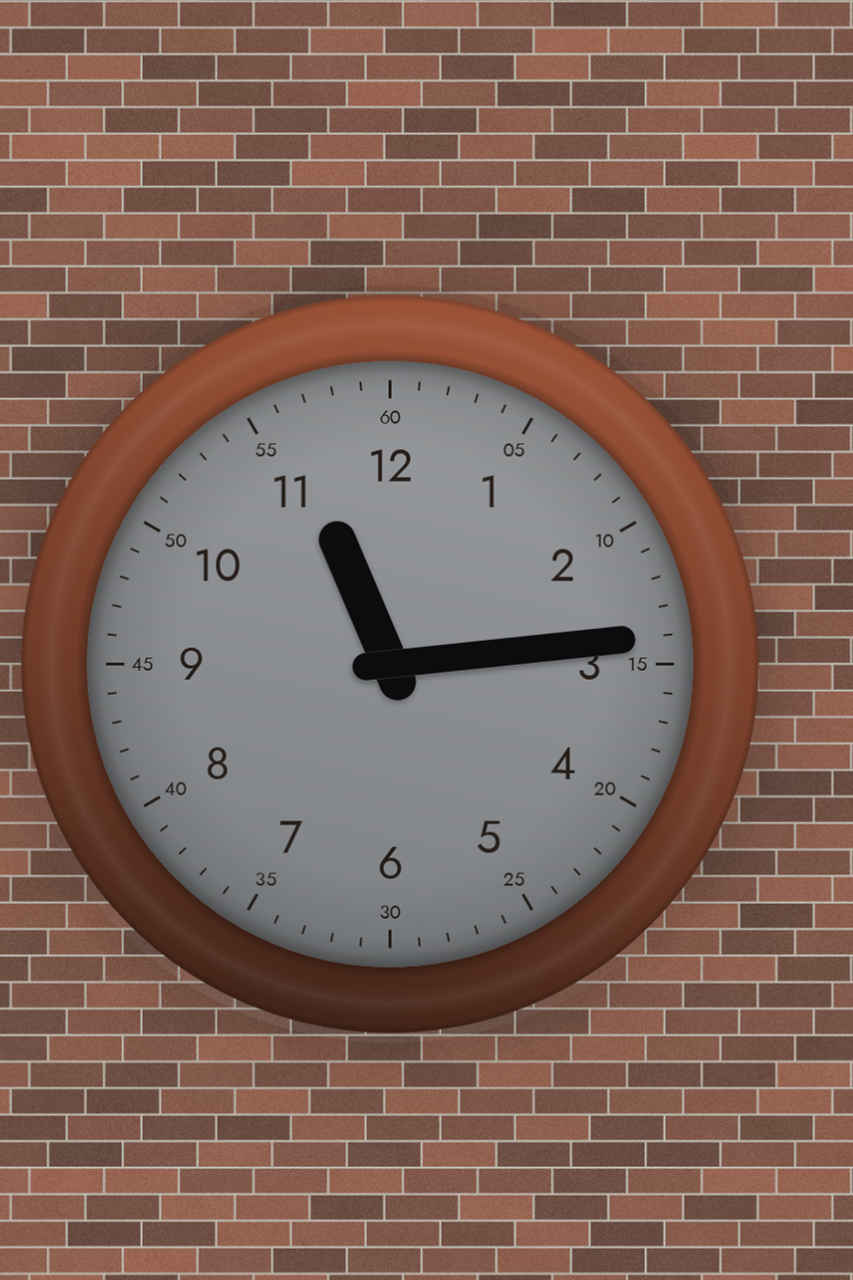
11:14
